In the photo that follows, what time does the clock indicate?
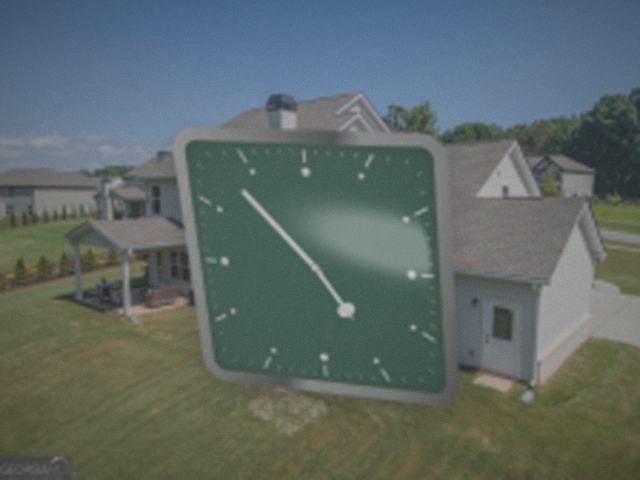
4:53
